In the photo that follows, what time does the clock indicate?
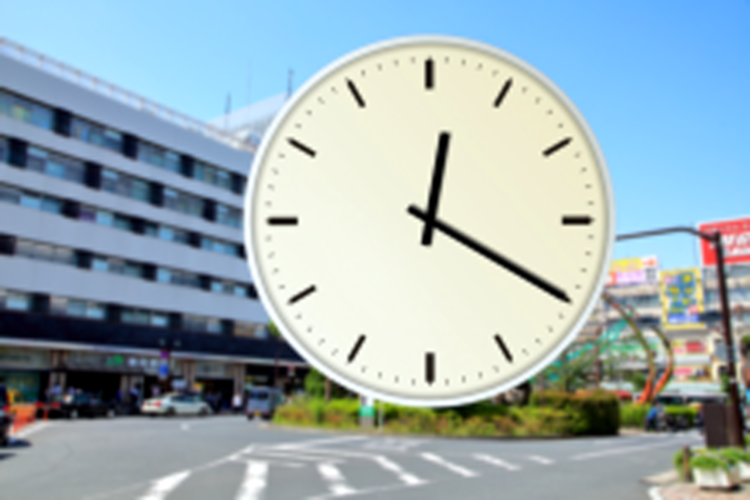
12:20
